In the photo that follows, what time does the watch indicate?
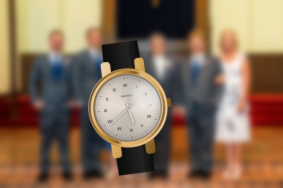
5:39
